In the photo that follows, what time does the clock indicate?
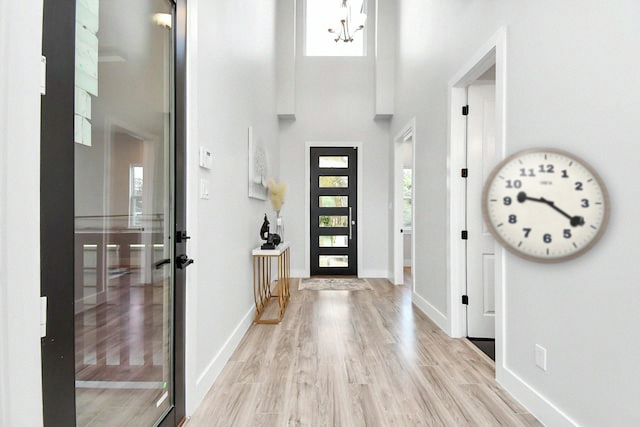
9:21
